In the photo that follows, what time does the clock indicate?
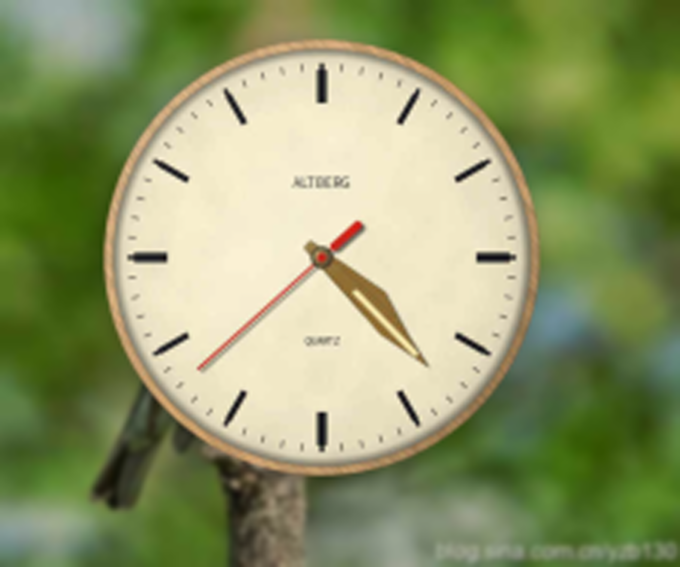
4:22:38
